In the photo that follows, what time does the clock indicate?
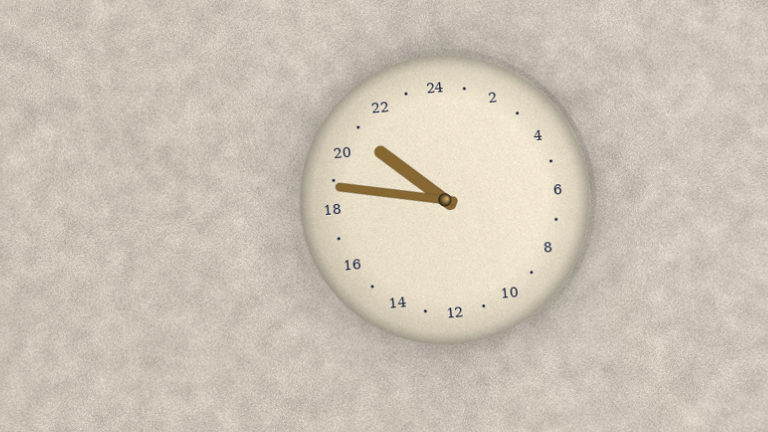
20:47
